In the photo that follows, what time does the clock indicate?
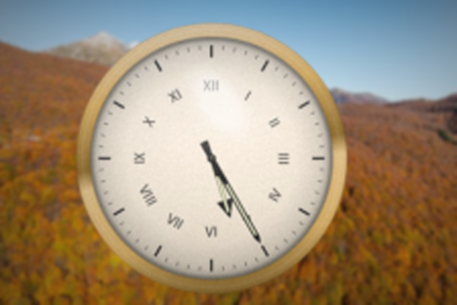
5:25
